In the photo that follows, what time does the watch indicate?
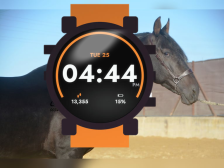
4:44
